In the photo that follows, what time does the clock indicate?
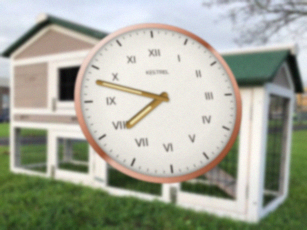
7:48
